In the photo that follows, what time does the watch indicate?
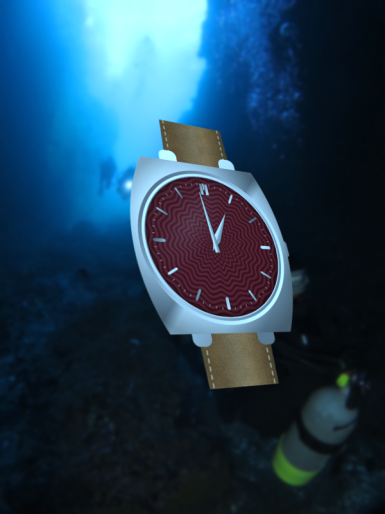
12:59
